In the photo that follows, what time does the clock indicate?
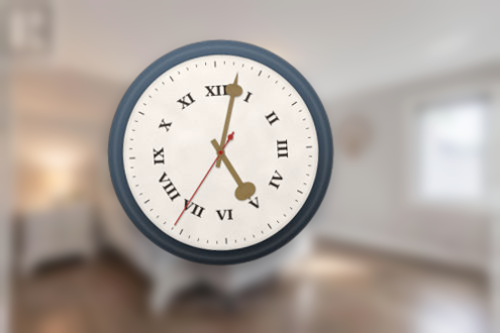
5:02:36
